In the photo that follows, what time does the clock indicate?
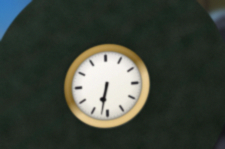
6:32
